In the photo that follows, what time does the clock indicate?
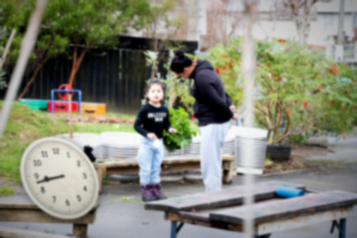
8:43
